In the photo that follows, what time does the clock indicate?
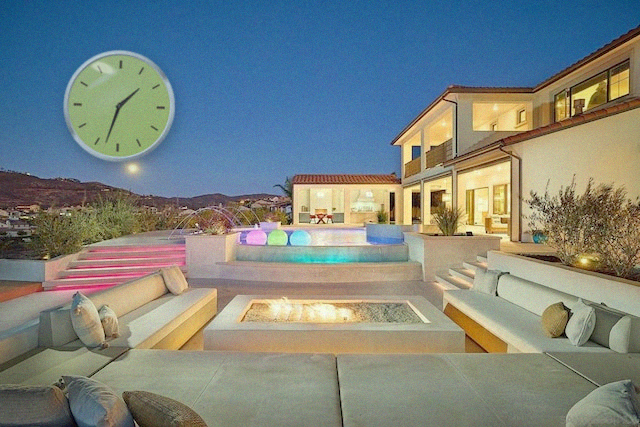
1:33
